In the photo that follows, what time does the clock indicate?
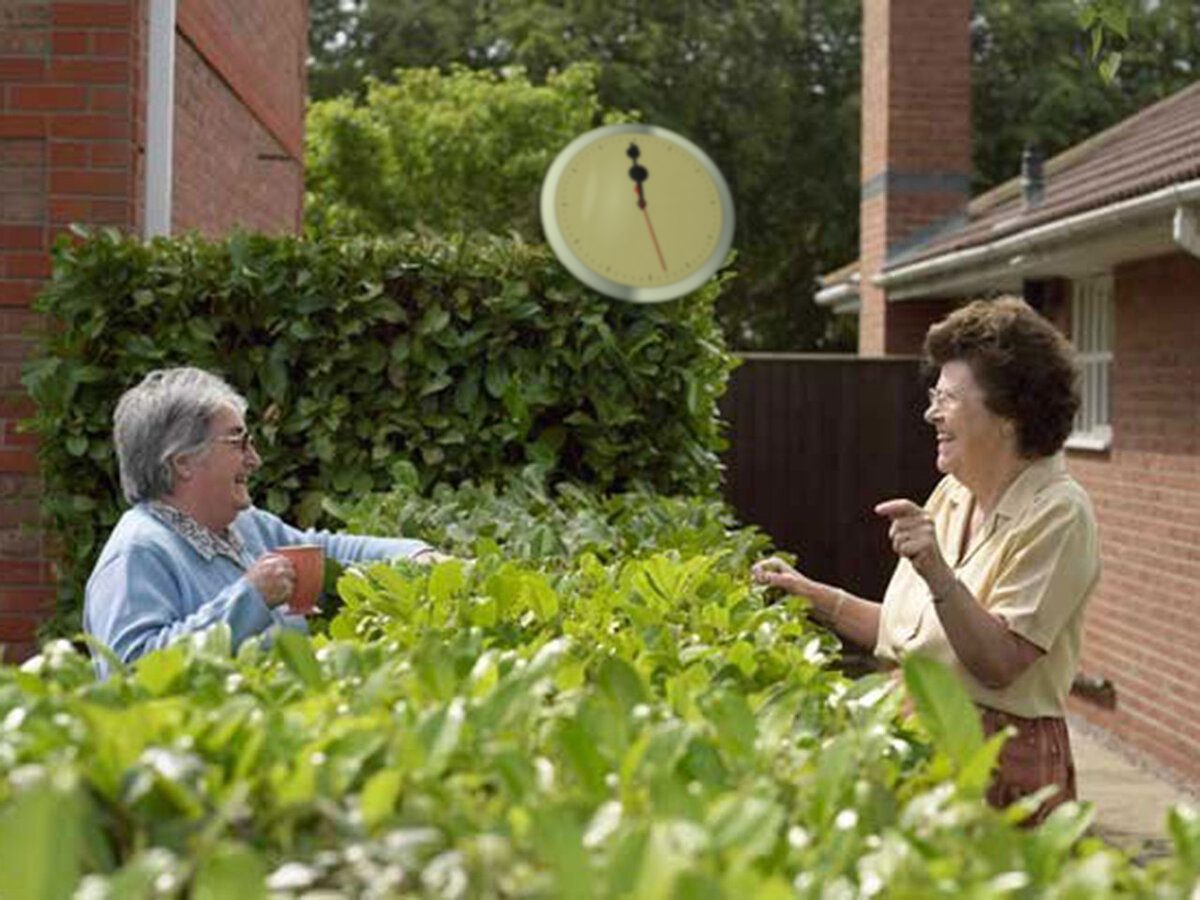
11:59:28
